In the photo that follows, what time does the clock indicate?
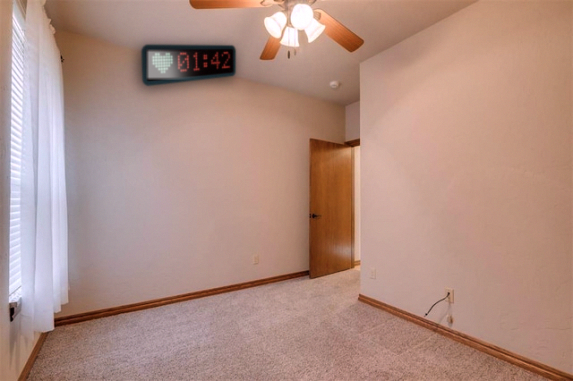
1:42
